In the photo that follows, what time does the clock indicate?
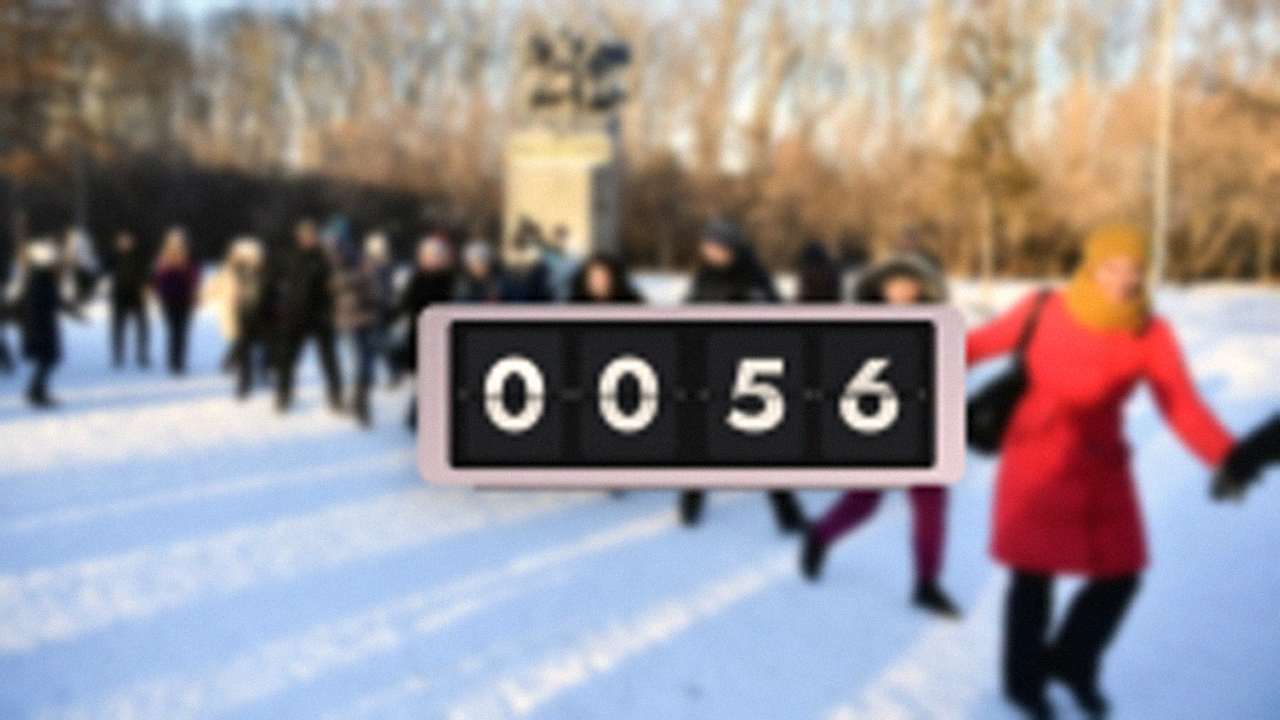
0:56
